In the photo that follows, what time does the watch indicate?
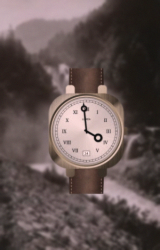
3:59
